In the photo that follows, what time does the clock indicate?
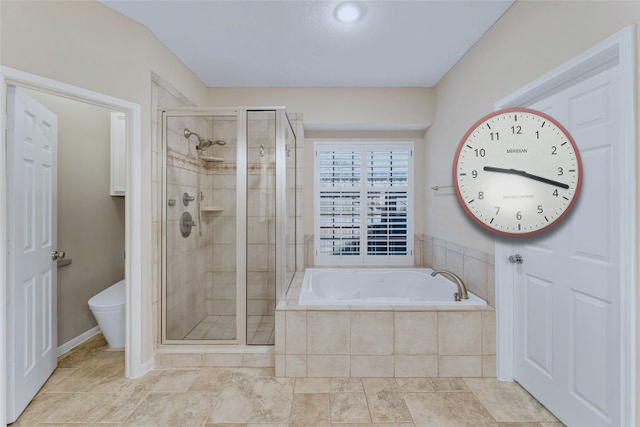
9:18
